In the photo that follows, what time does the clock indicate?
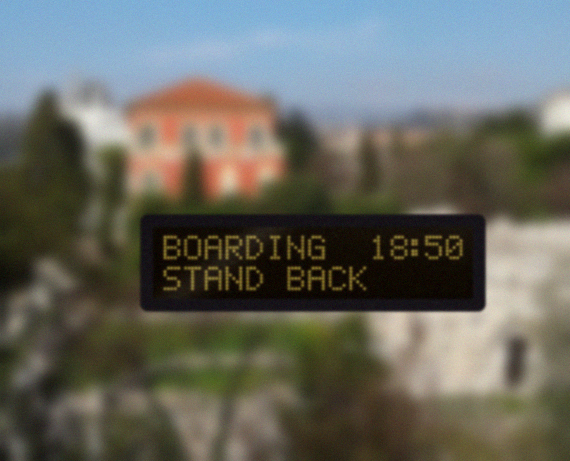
18:50
